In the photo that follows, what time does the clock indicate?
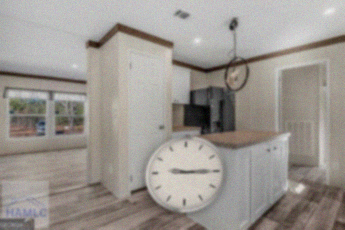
9:15
